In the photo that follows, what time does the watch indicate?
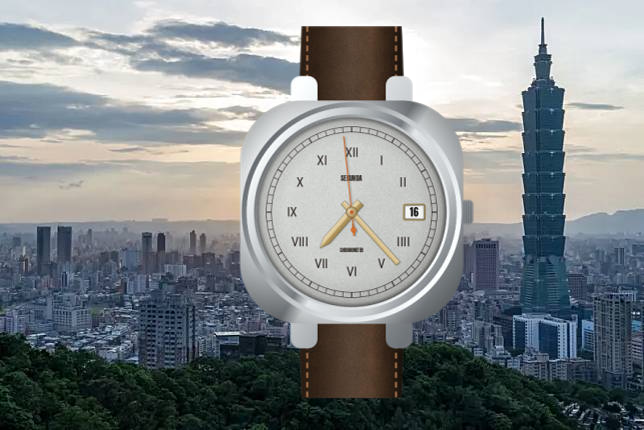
7:22:59
